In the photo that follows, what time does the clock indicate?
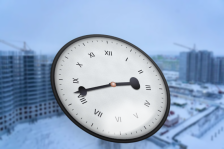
2:42
